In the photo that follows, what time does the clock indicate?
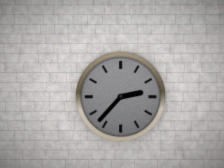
2:37
